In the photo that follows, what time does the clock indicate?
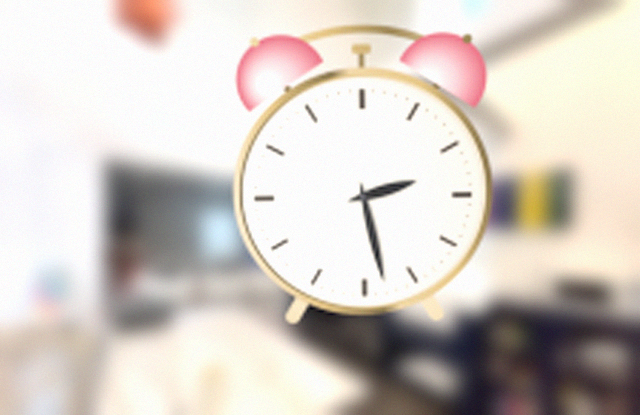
2:28
